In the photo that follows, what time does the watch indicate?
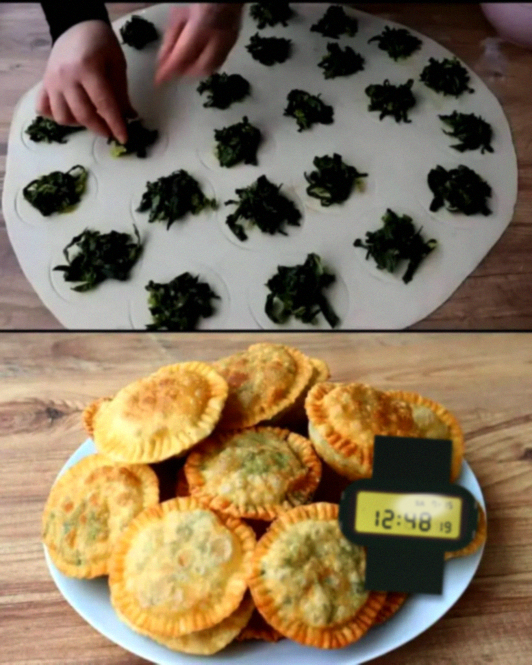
12:48
